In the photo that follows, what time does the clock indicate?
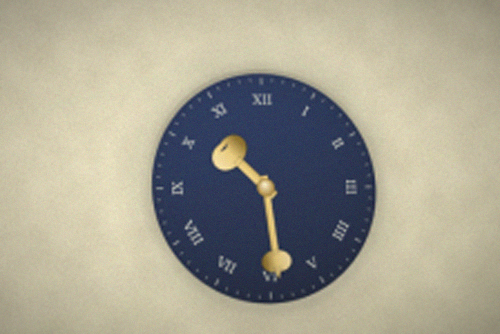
10:29
